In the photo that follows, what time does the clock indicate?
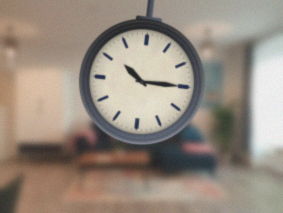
10:15
